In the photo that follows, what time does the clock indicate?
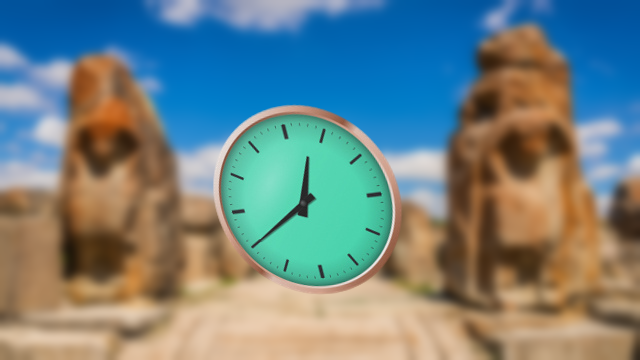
12:40
